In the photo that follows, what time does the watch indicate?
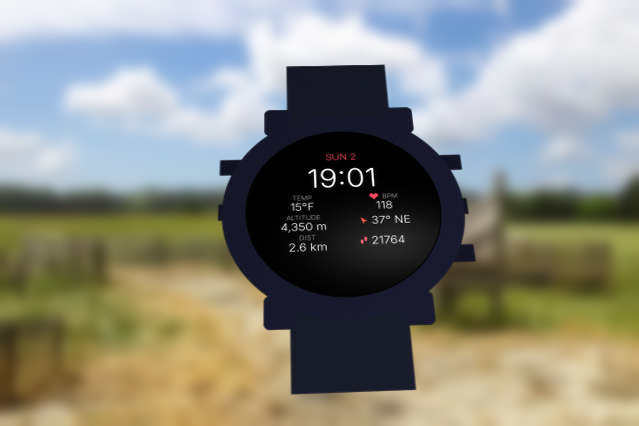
19:01
